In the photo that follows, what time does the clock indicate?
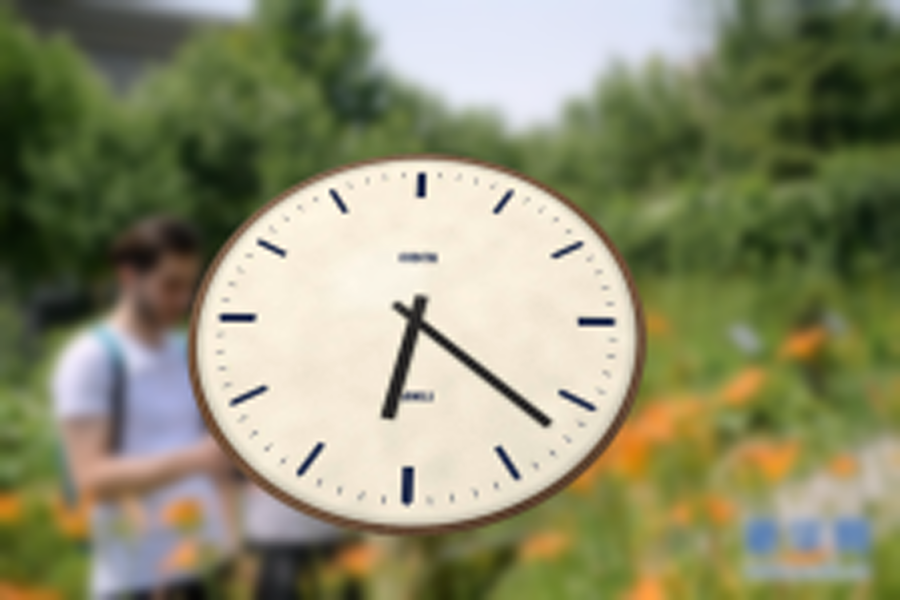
6:22
